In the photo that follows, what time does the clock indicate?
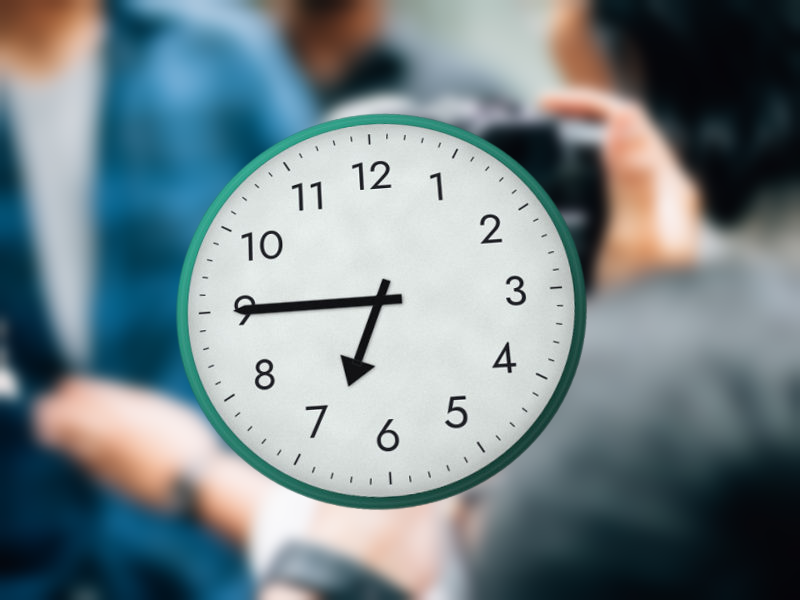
6:45
